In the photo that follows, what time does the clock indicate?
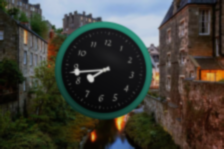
7:43
